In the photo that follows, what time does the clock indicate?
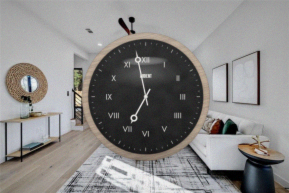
6:58
